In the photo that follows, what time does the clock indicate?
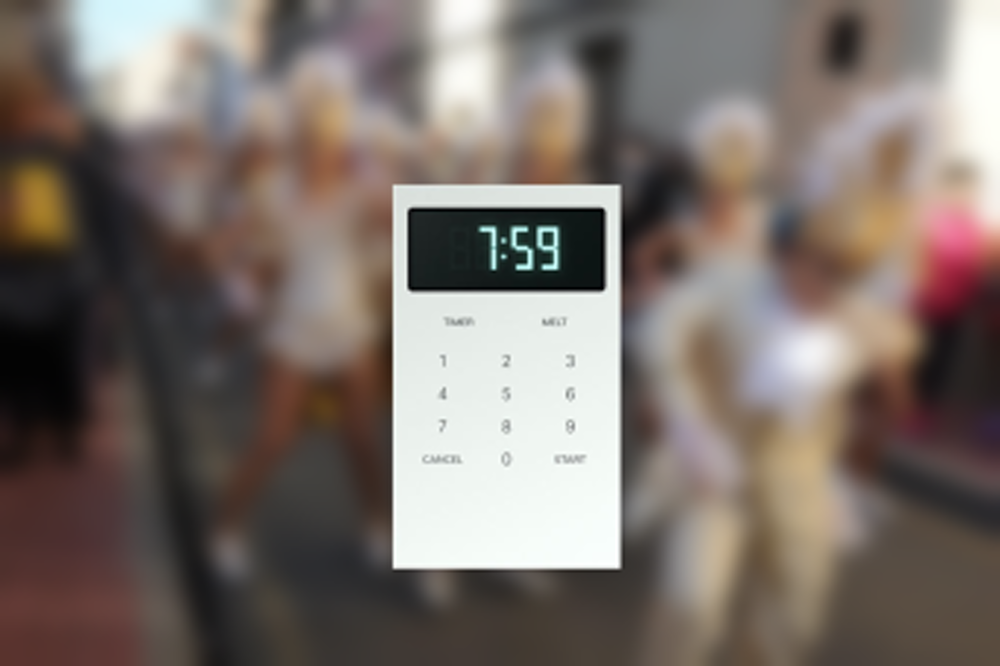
7:59
